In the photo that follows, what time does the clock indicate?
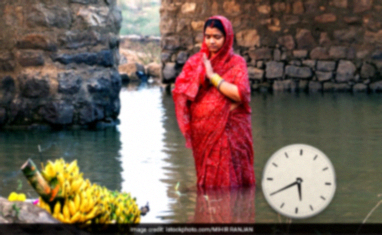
5:40
